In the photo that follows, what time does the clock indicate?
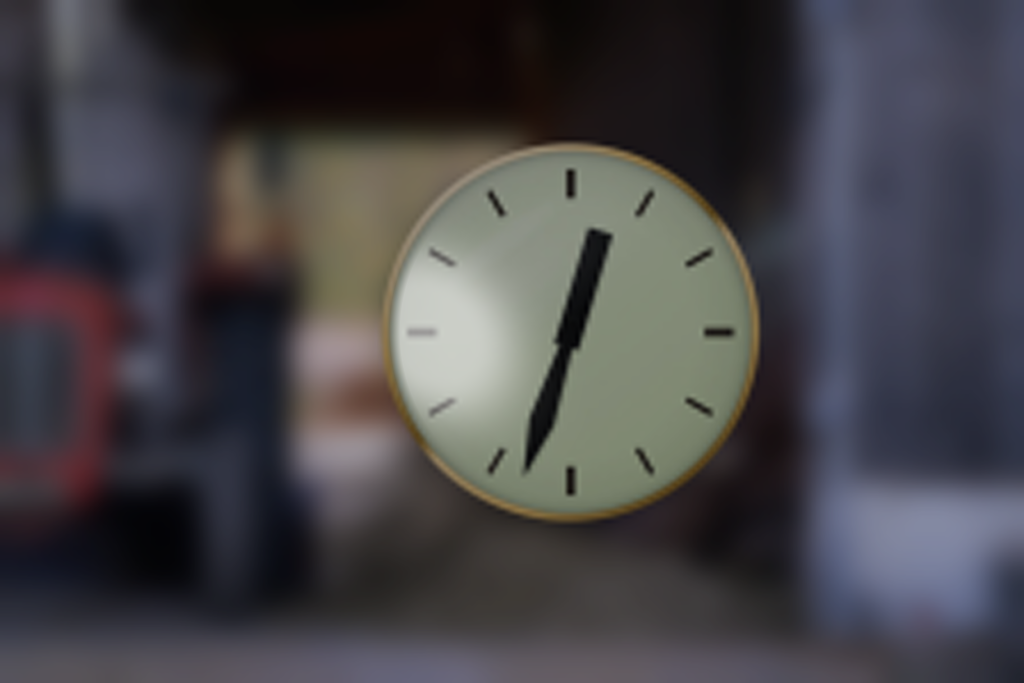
12:33
